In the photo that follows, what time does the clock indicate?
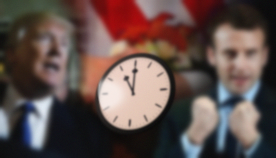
11:00
